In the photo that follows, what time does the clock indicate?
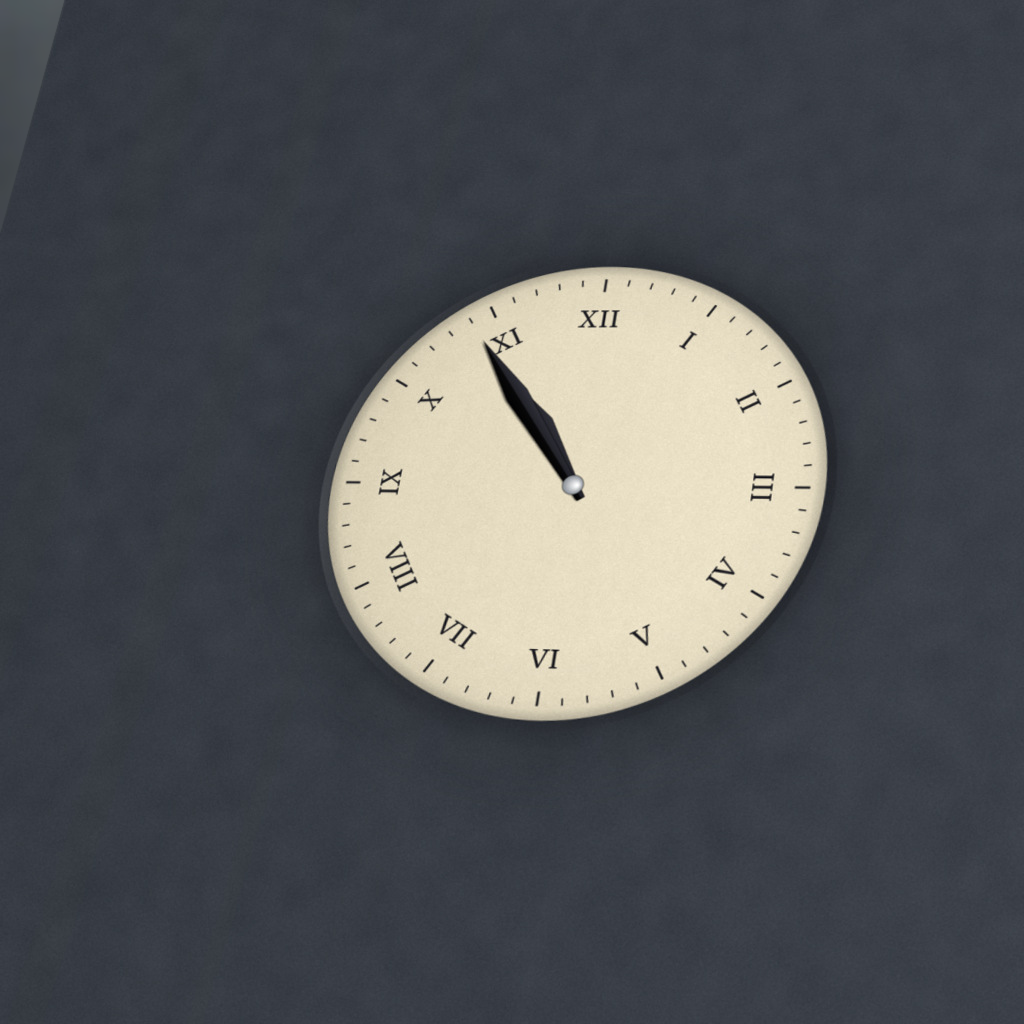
10:54
